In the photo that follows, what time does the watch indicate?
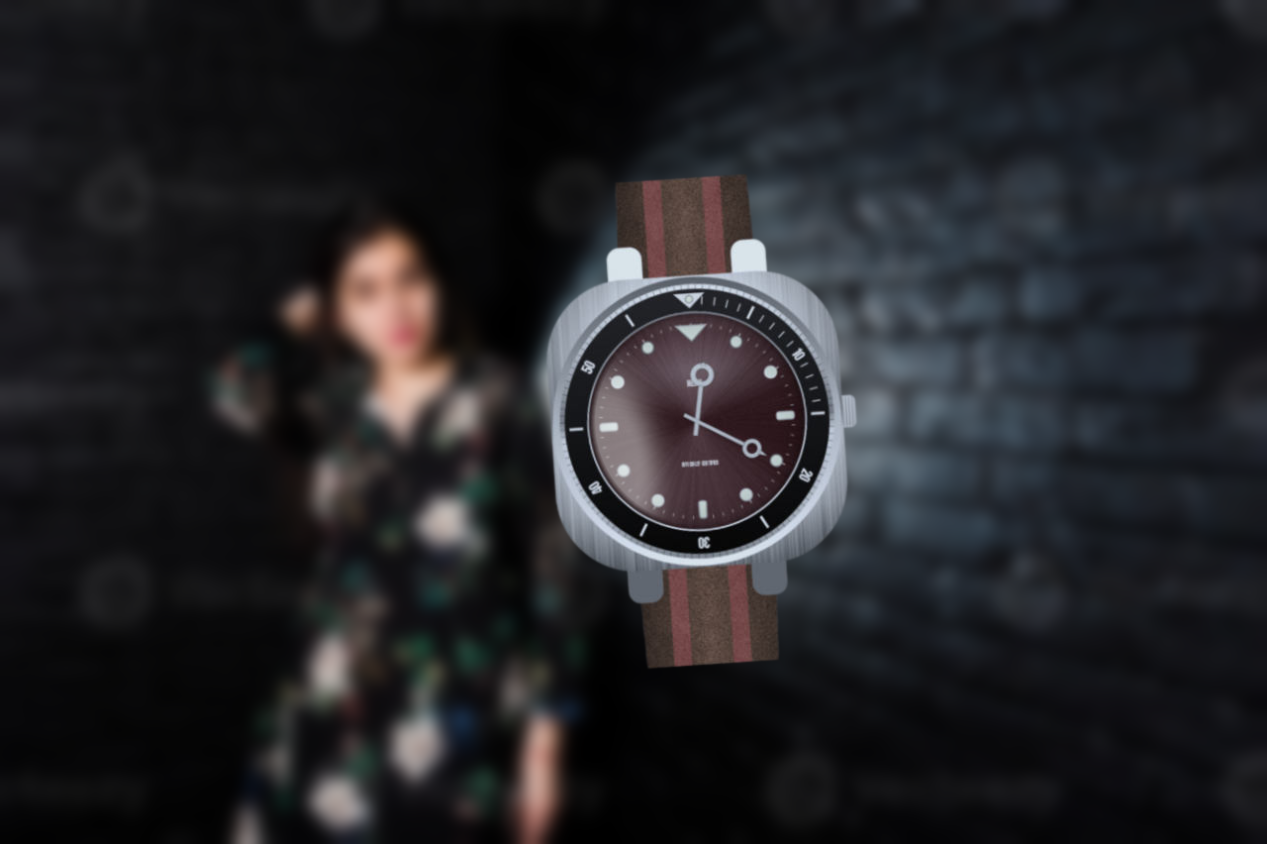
12:20
